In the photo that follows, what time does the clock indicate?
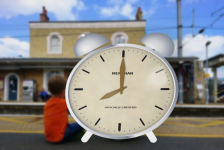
8:00
